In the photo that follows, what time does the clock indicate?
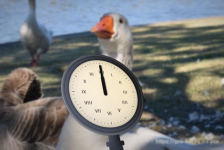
12:00
